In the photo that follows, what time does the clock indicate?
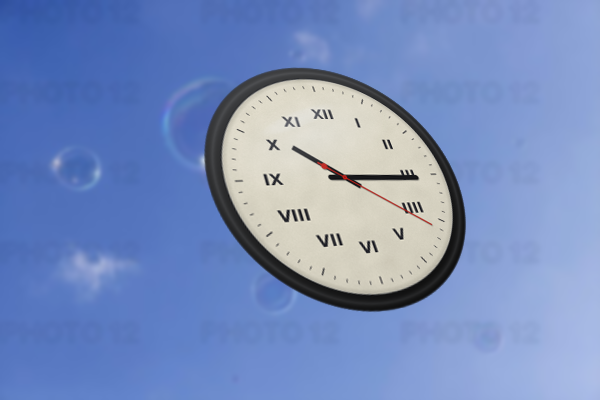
10:15:21
